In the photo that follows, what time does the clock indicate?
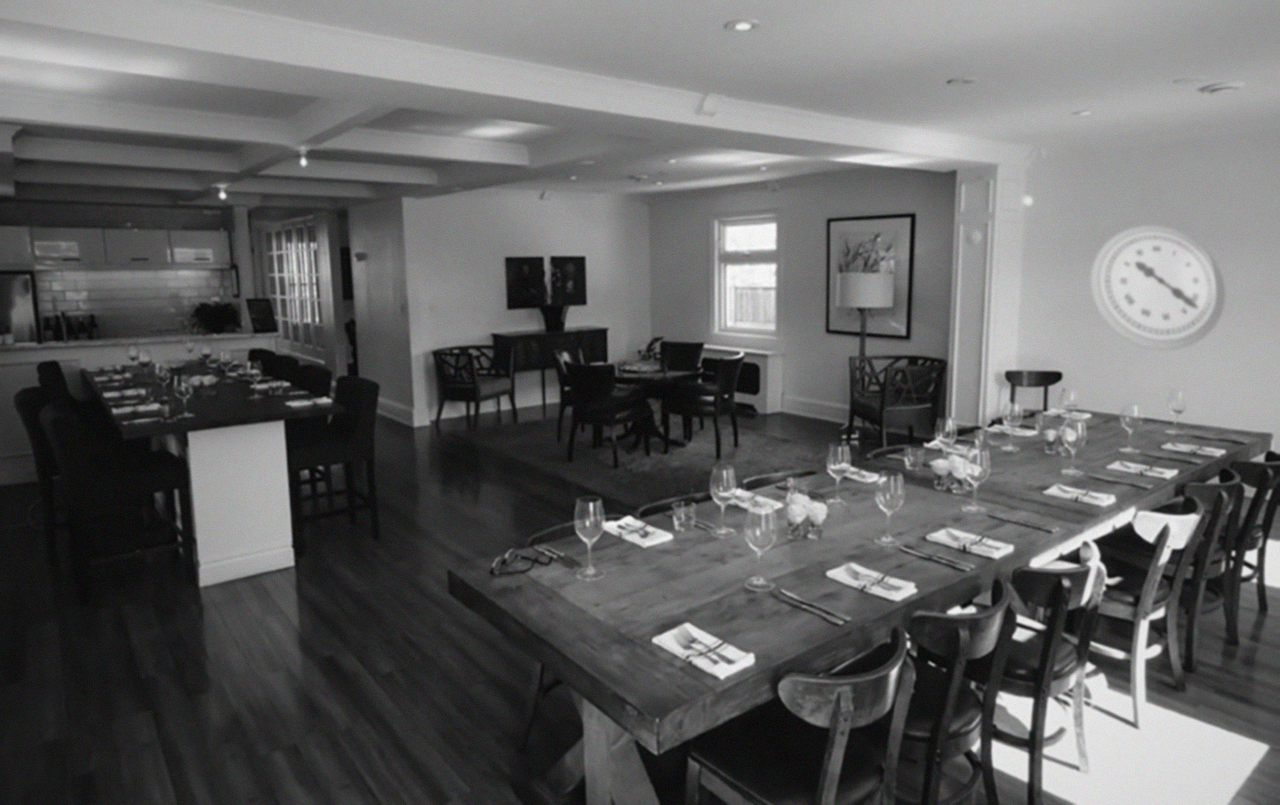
10:22
